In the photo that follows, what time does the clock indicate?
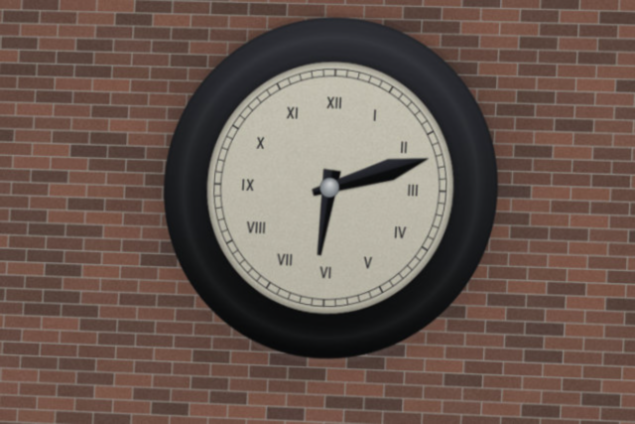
6:12
